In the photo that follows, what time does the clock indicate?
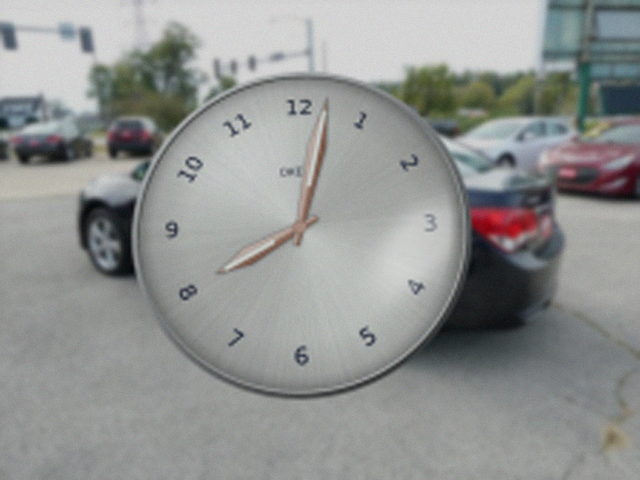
8:02
